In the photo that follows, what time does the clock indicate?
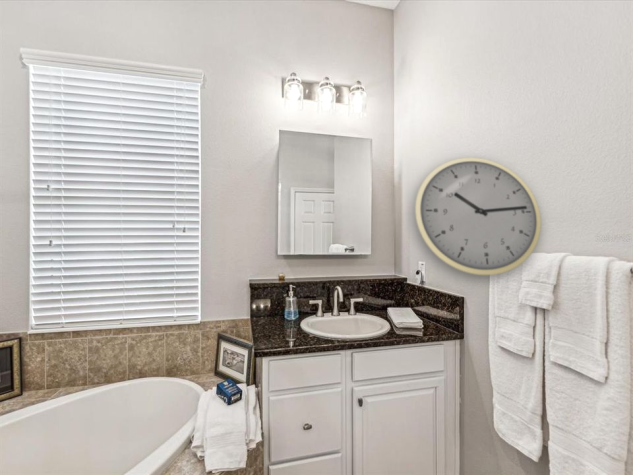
10:14
